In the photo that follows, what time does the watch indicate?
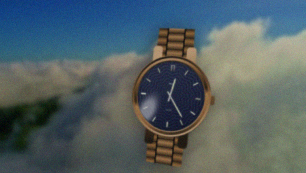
12:24
